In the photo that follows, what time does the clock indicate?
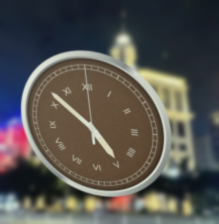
4:52:00
